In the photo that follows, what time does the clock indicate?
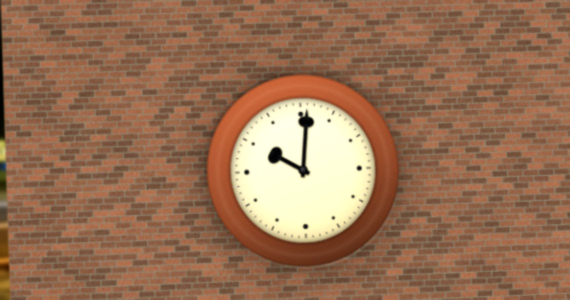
10:01
